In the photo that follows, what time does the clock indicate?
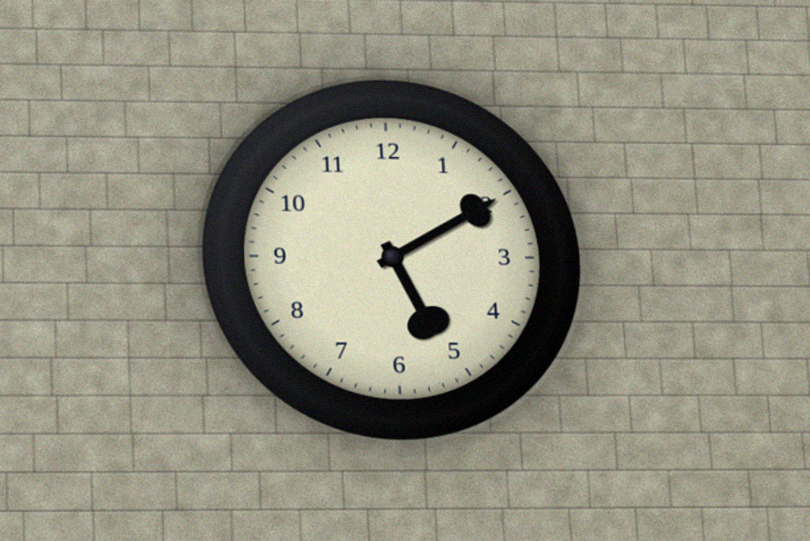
5:10
